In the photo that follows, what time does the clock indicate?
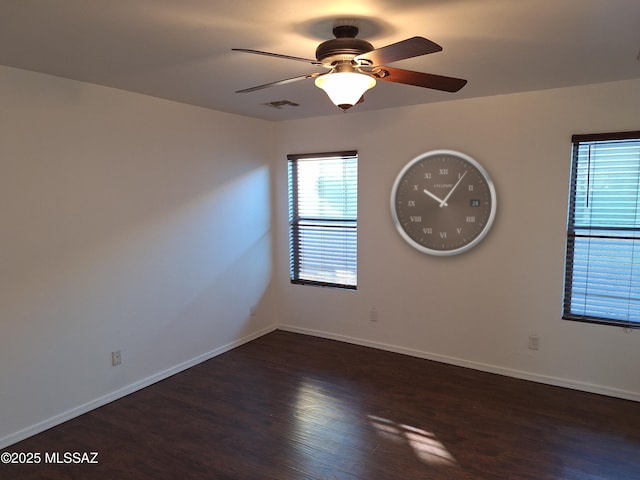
10:06
